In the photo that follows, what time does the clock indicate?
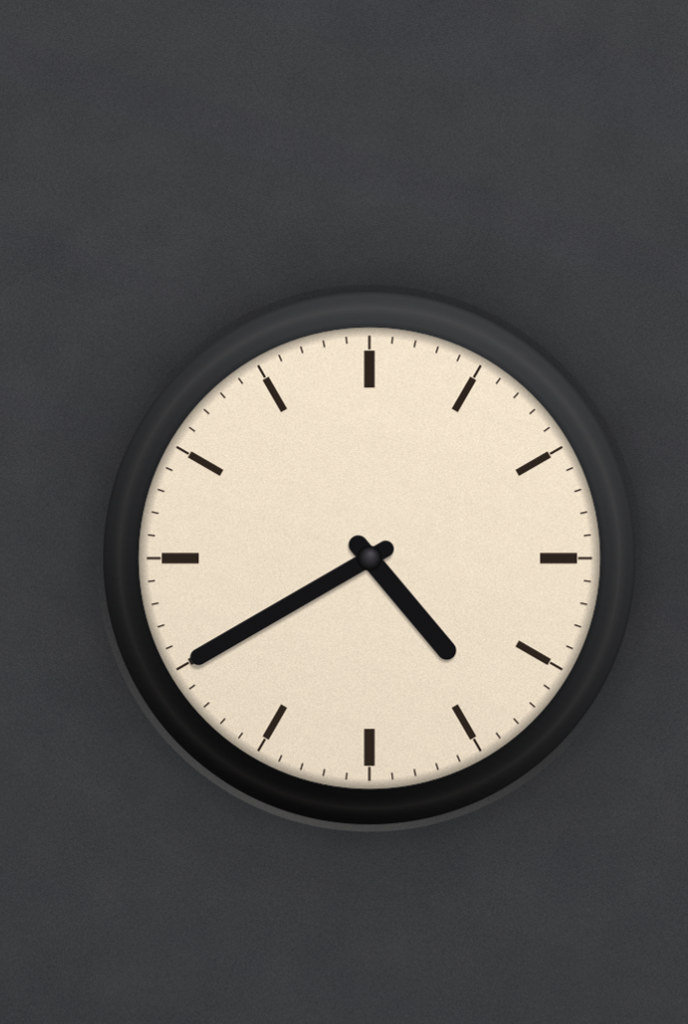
4:40
